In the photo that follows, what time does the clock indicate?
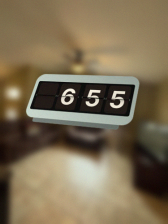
6:55
